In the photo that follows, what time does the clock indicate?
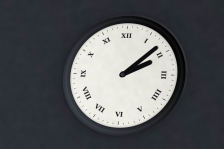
2:08
